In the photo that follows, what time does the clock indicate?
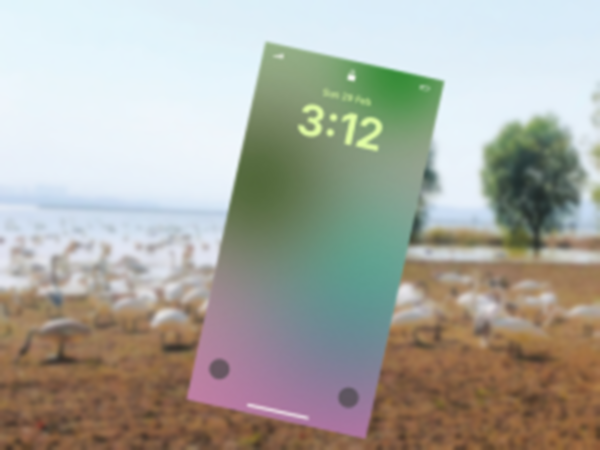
3:12
